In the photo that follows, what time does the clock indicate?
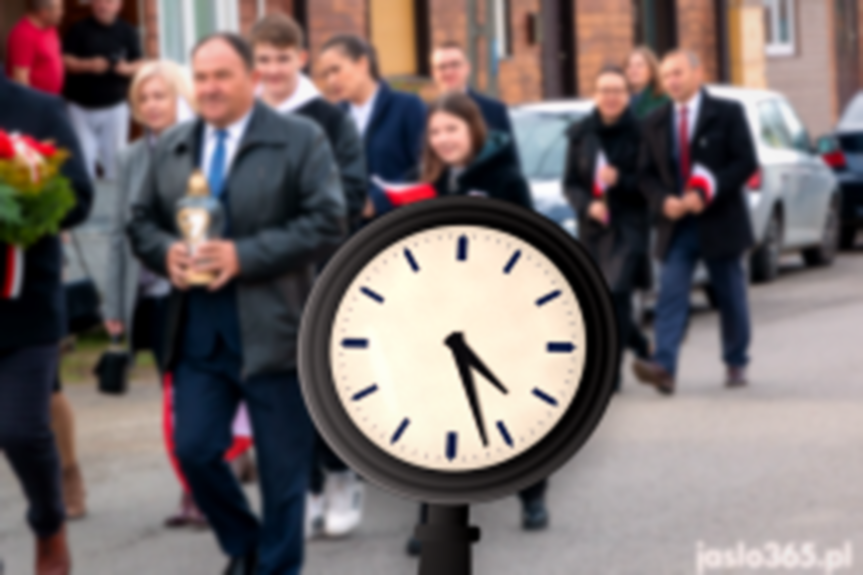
4:27
